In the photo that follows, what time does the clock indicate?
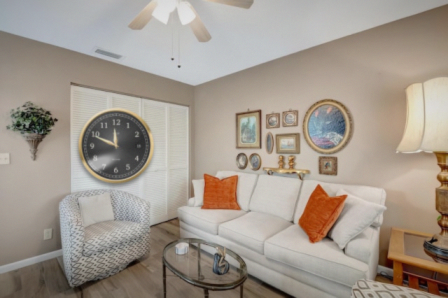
11:49
